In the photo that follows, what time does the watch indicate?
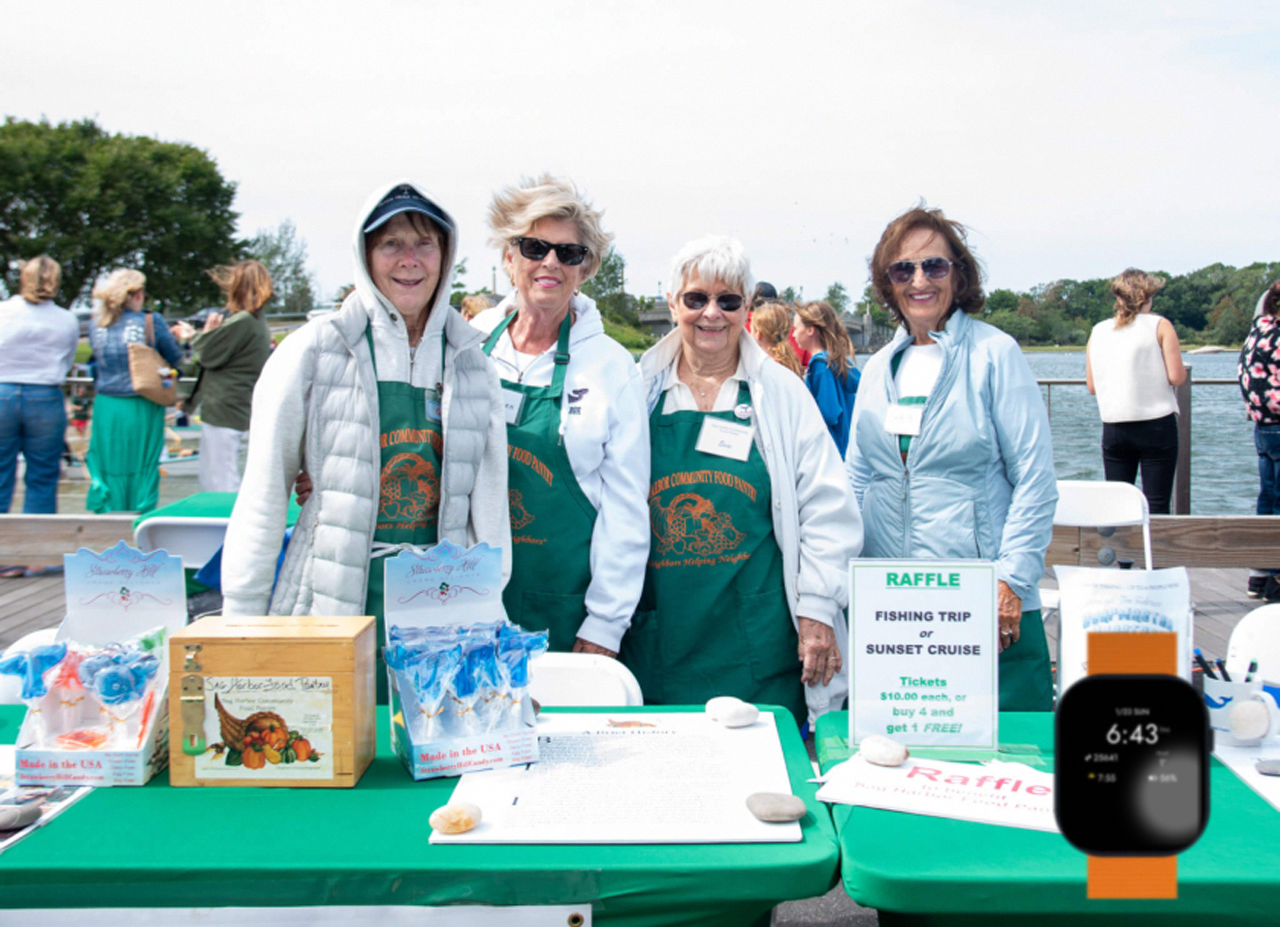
6:43
